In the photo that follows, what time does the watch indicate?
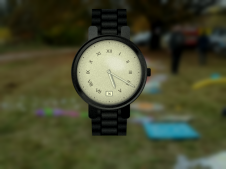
5:20
